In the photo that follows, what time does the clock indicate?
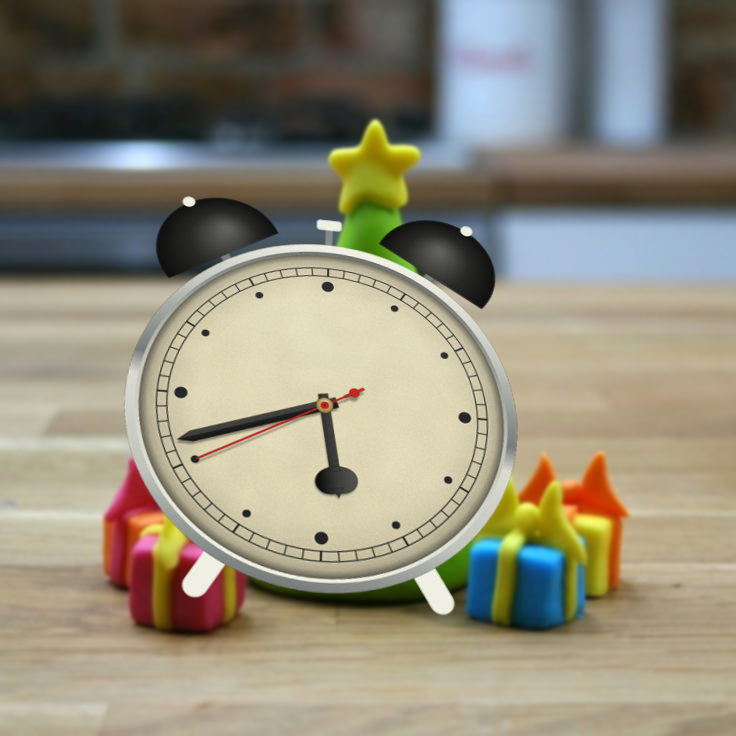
5:41:40
